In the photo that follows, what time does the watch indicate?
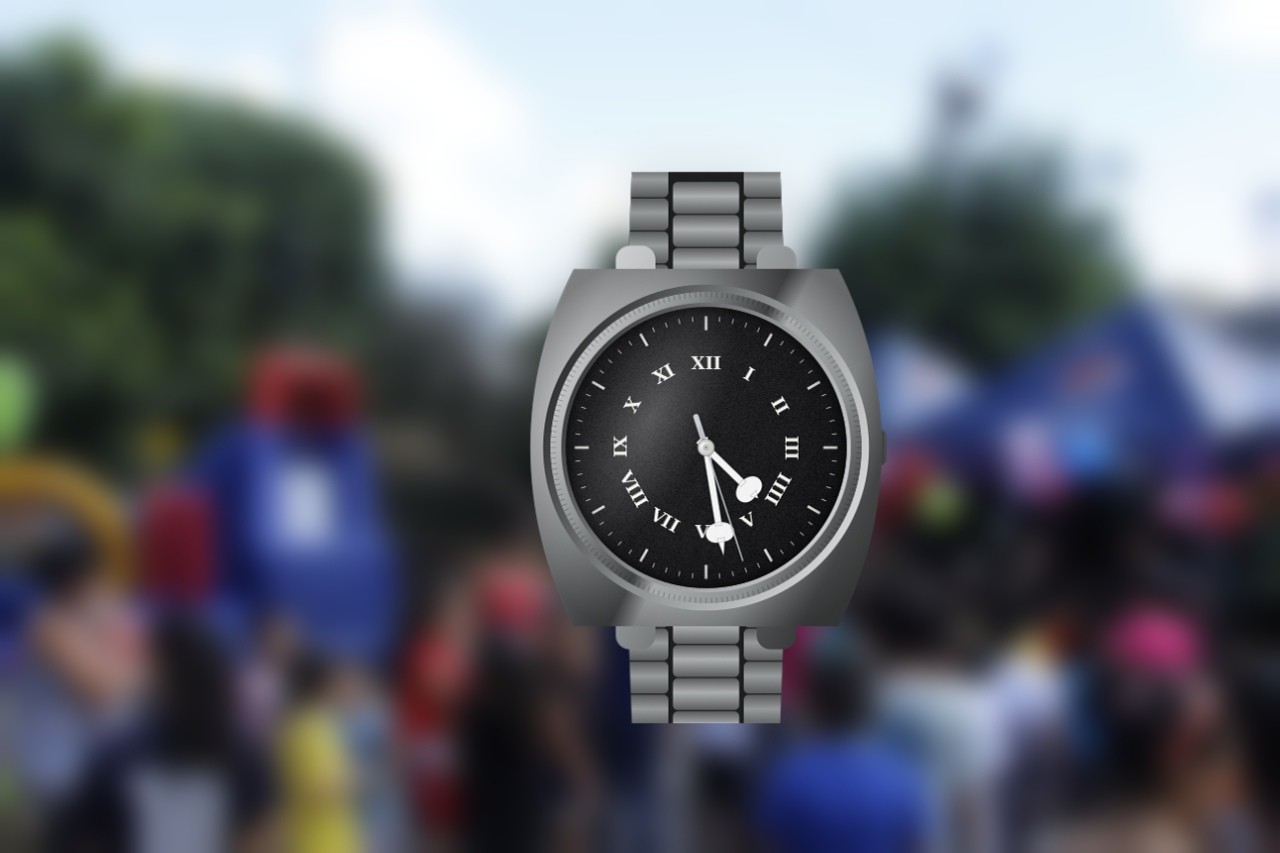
4:28:27
